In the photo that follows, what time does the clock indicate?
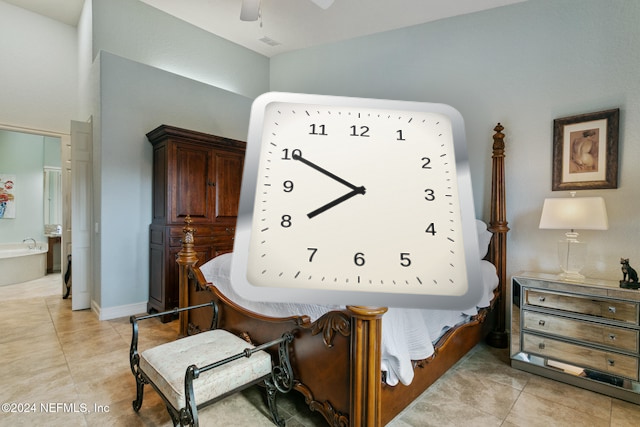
7:50
